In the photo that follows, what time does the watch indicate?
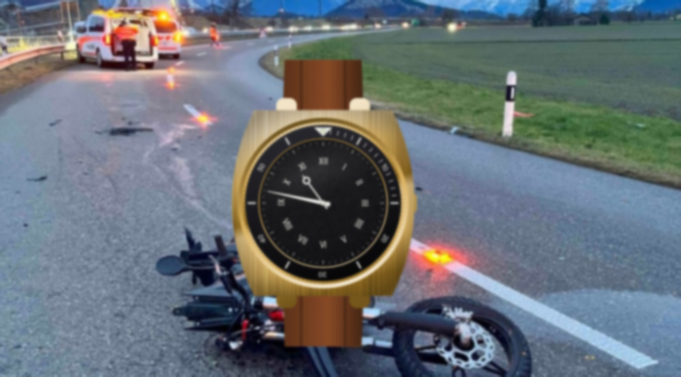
10:47
